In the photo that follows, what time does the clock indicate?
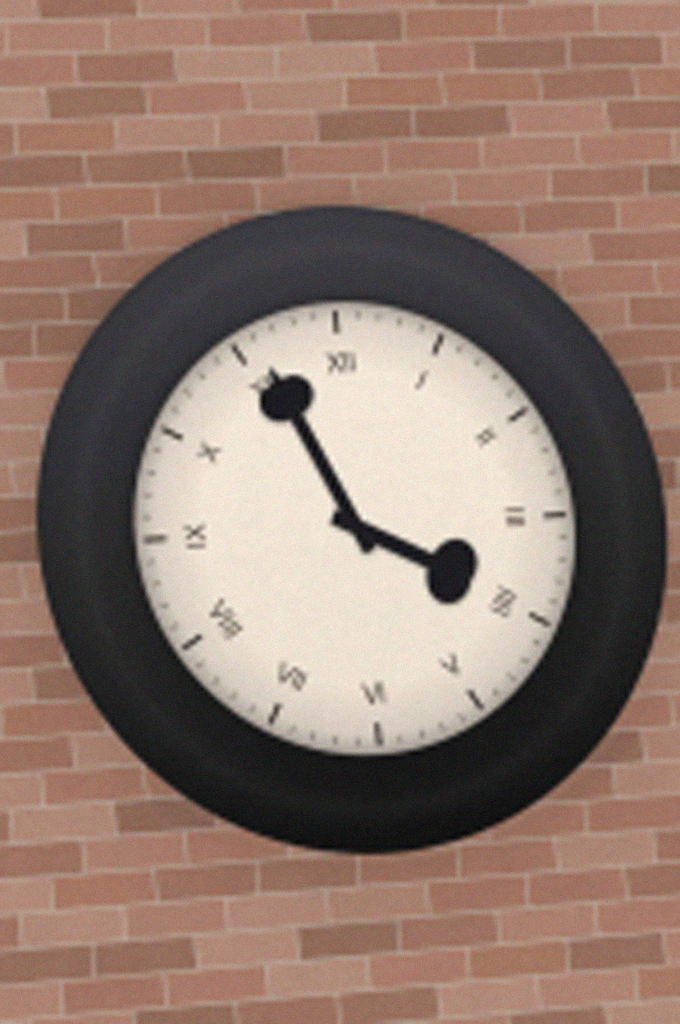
3:56
